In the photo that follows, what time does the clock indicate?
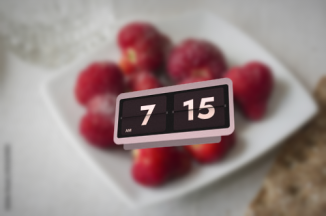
7:15
